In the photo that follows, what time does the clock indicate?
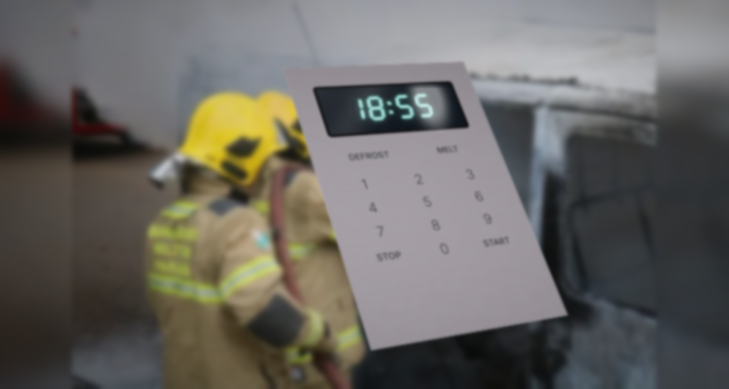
18:55
